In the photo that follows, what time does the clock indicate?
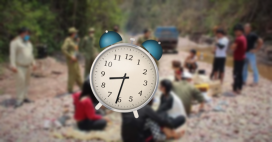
8:31
